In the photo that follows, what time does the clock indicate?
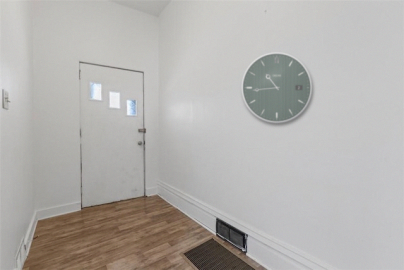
10:44
